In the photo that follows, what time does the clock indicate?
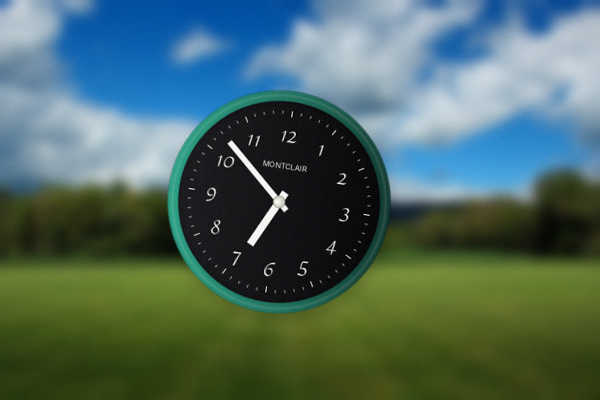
6:52
